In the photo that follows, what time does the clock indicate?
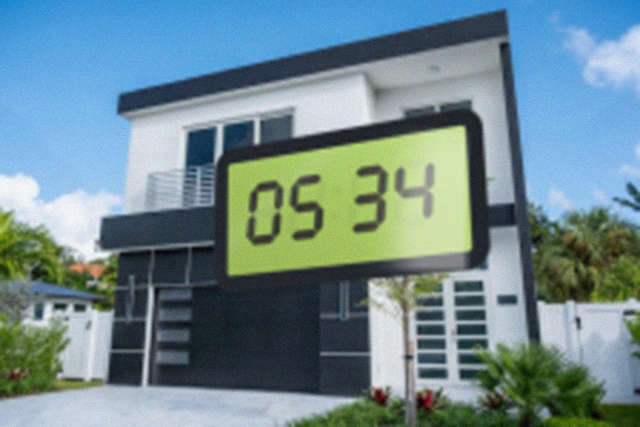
5:34
